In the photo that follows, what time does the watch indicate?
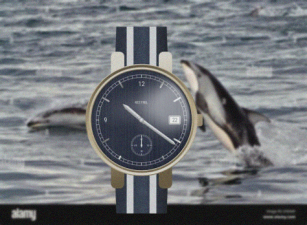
10:21
